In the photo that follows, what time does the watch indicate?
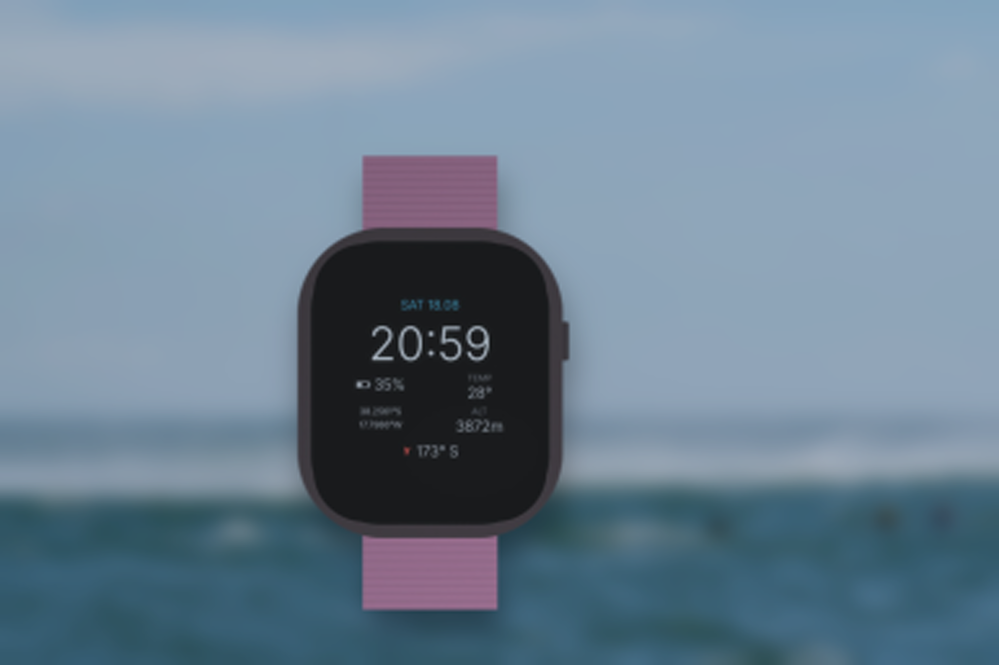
20:59
